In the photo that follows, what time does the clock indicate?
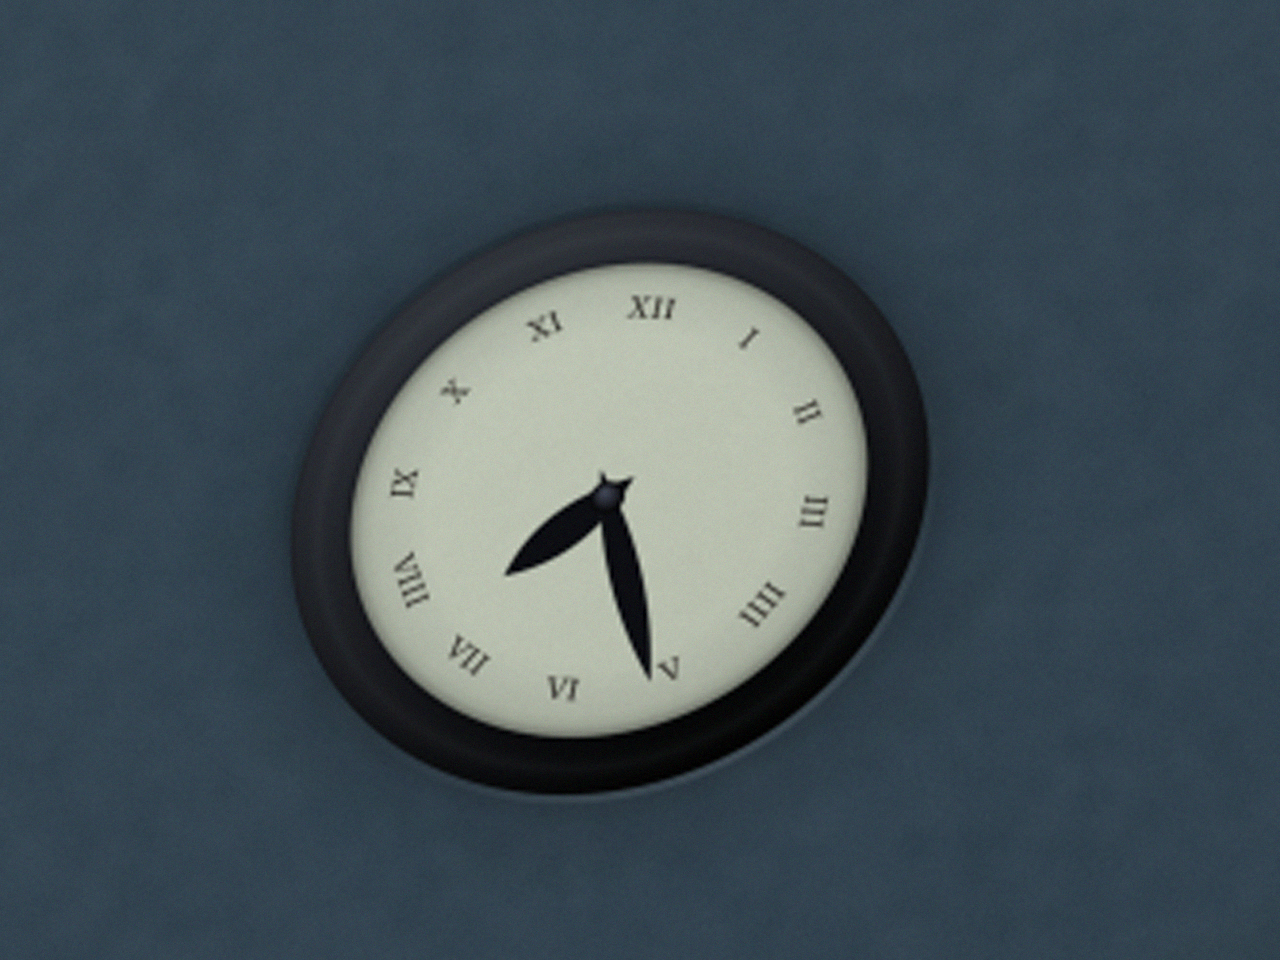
7:26
